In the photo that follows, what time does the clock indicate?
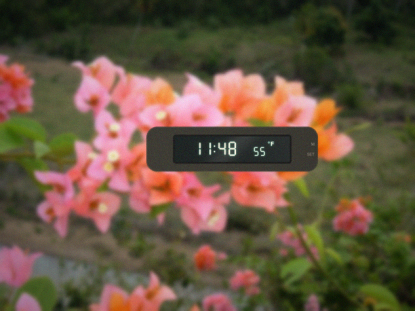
11:48
